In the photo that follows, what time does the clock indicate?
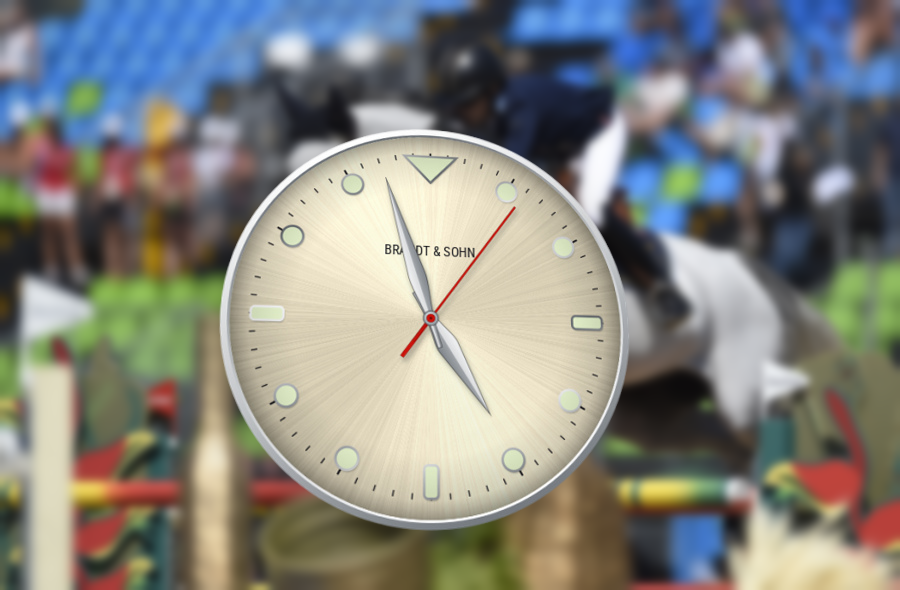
4:57:06
